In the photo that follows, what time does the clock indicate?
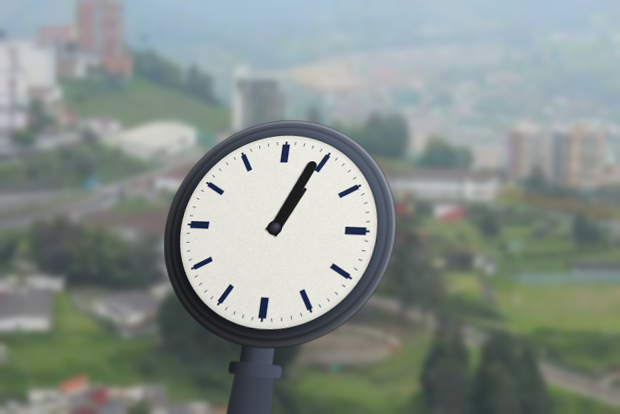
1:04
